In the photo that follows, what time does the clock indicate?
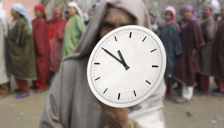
10:50
